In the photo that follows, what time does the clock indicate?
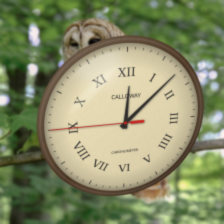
12:07:45
